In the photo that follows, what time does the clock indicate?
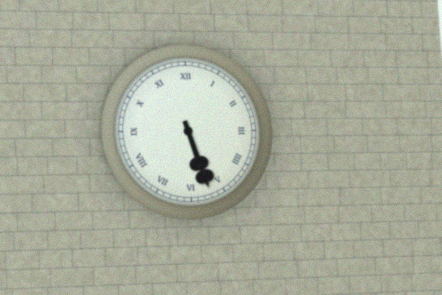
5:27
